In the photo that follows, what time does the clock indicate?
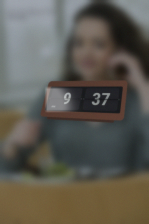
9:37
